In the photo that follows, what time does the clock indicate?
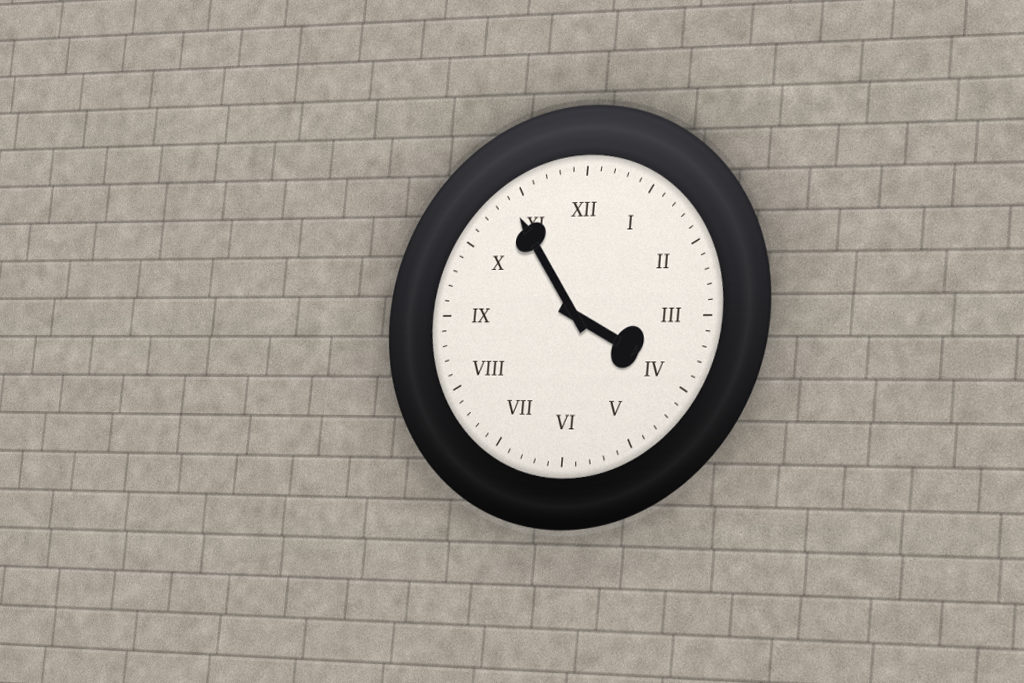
3:54
